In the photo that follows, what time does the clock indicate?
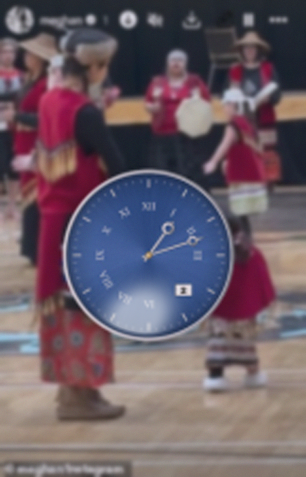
1:12
